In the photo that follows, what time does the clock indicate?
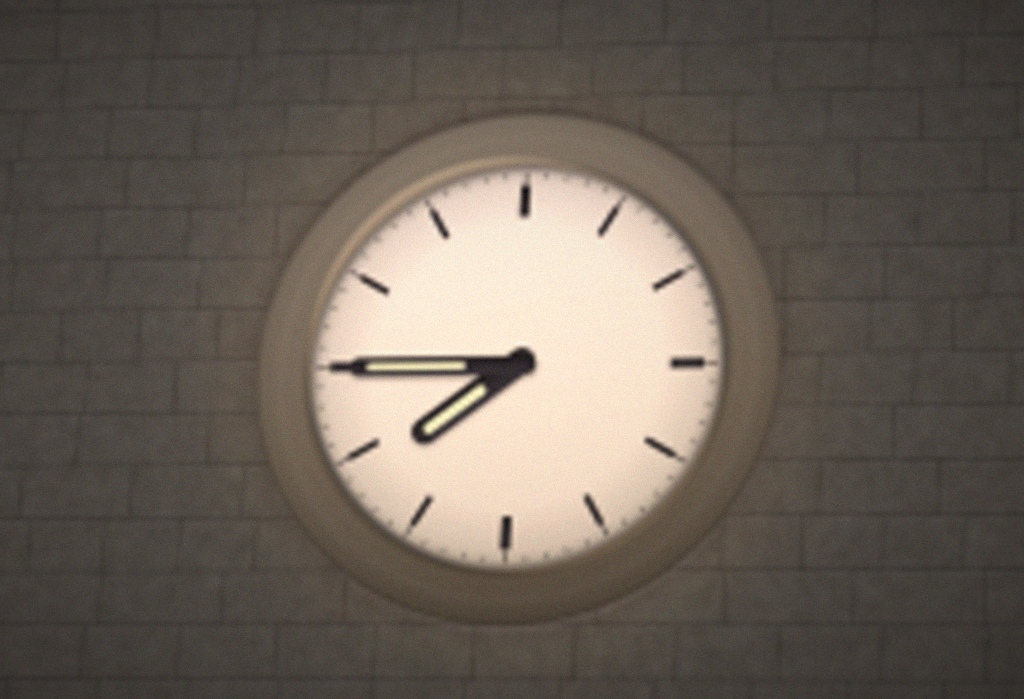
7:45
